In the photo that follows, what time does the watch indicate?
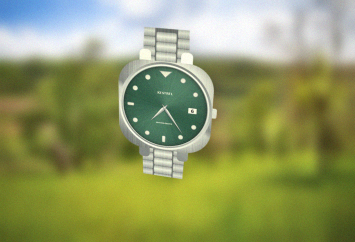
7:24
